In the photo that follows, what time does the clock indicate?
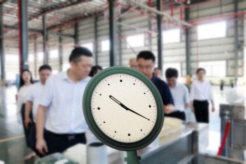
10:20
